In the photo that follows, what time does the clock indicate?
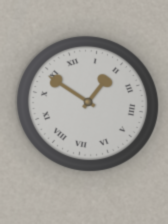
1:54
